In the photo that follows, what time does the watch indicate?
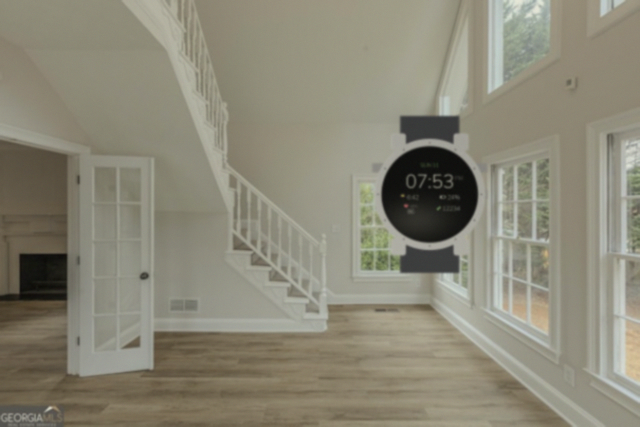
7:53
